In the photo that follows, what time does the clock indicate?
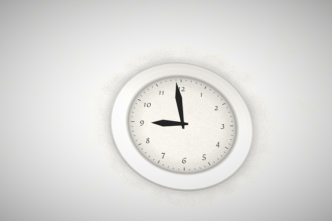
8:59
